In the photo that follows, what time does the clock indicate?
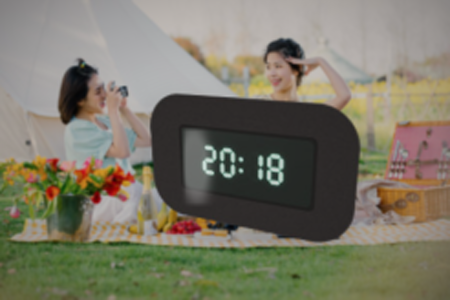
20:18
